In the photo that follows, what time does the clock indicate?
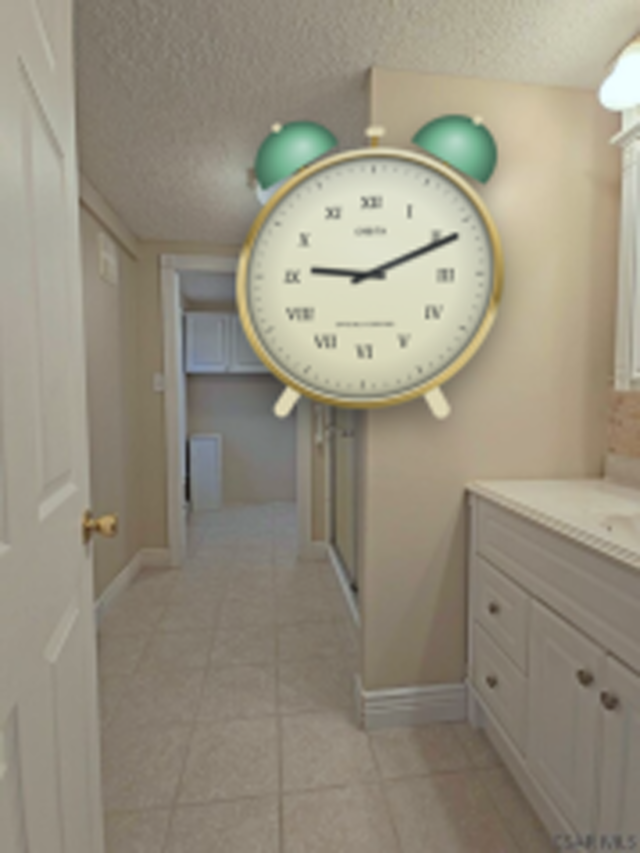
9:11
